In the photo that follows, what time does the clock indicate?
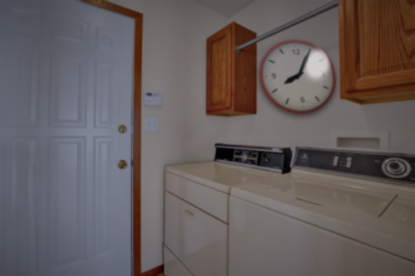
8:05
